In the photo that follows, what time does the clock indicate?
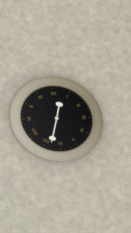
12:33
